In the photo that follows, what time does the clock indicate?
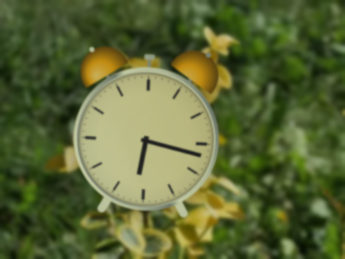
6:17
